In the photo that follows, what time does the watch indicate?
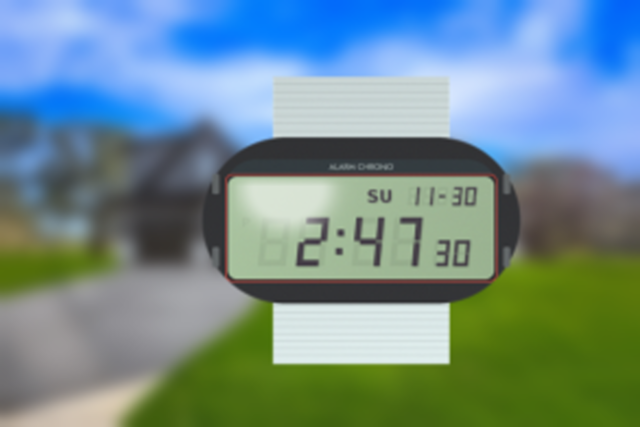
2:47:30
